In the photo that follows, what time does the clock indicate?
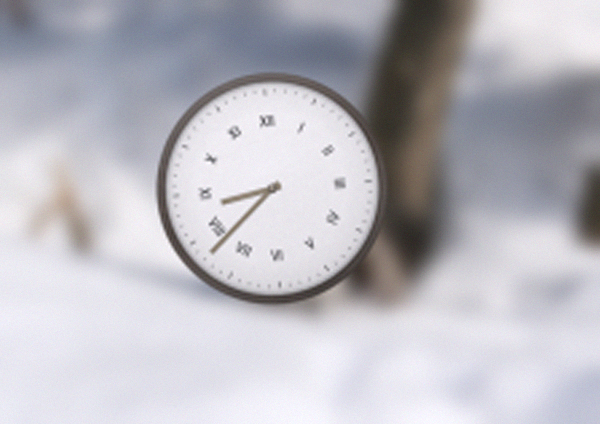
8:38
